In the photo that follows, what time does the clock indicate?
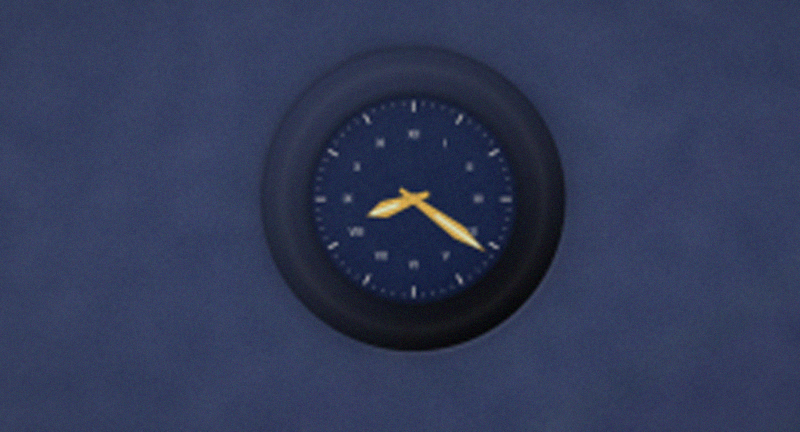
8:21
